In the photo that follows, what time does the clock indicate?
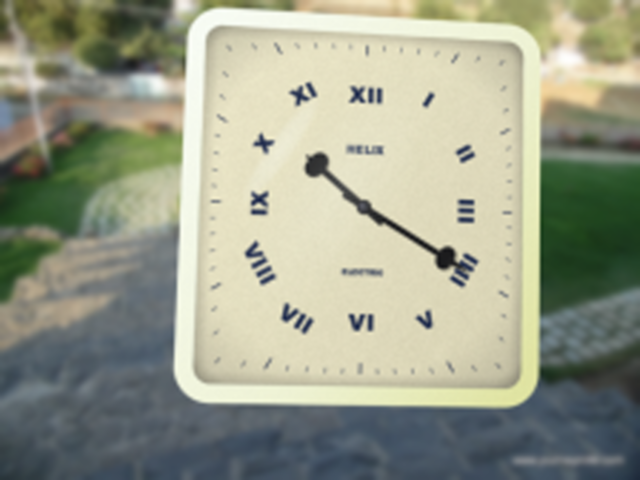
10:20
